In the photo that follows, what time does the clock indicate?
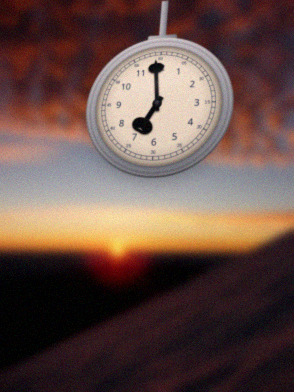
6:59
